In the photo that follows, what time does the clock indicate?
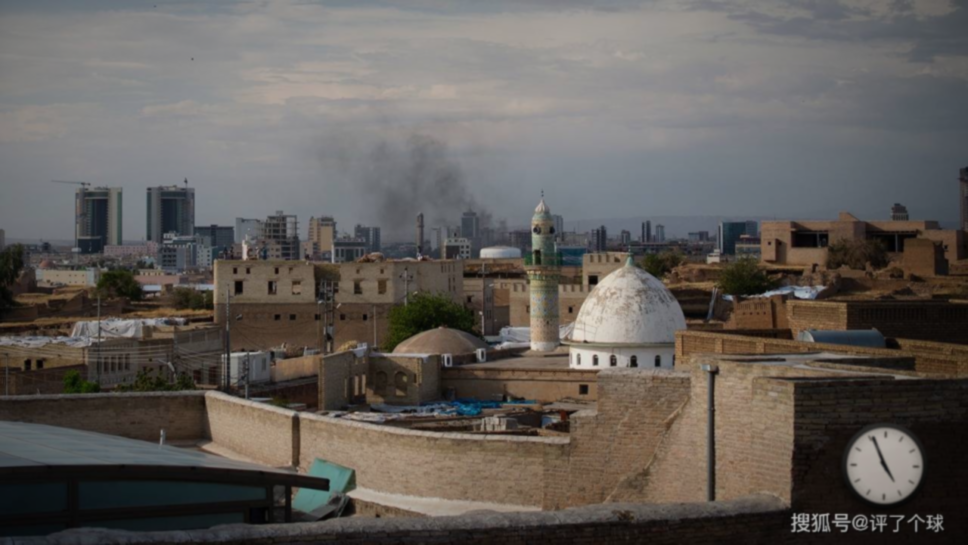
4:56
